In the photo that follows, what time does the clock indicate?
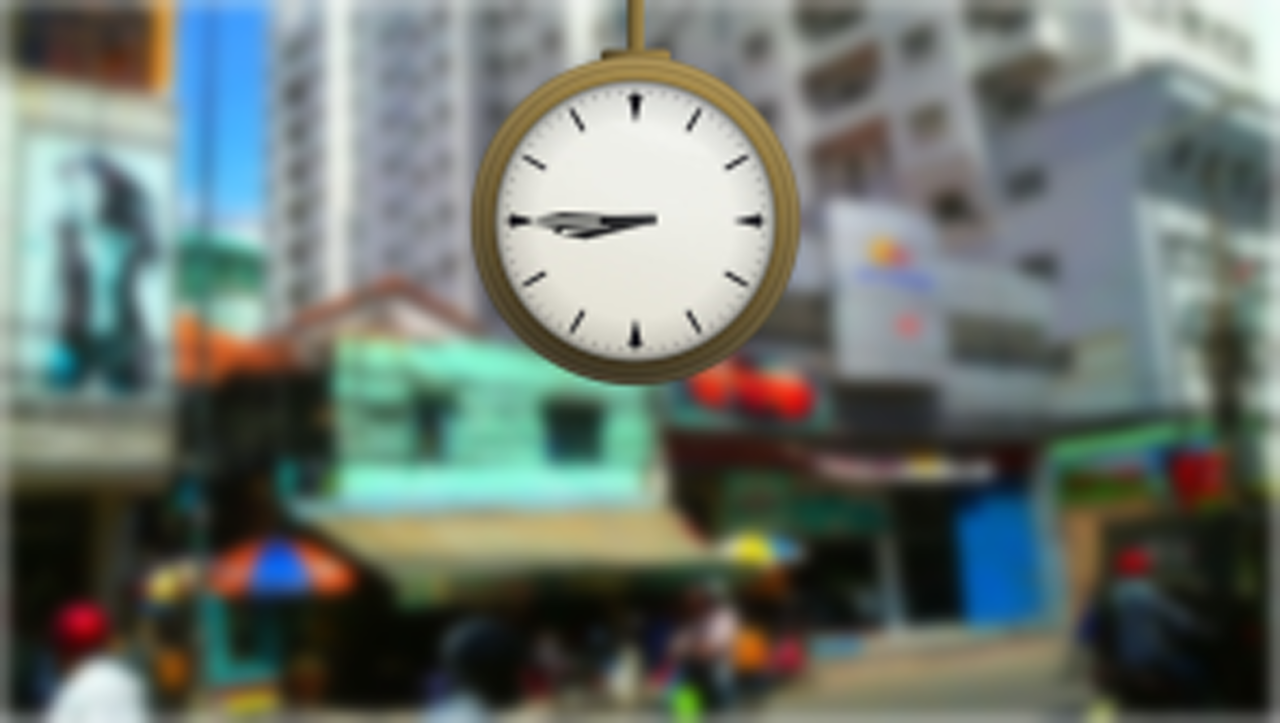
8:45
